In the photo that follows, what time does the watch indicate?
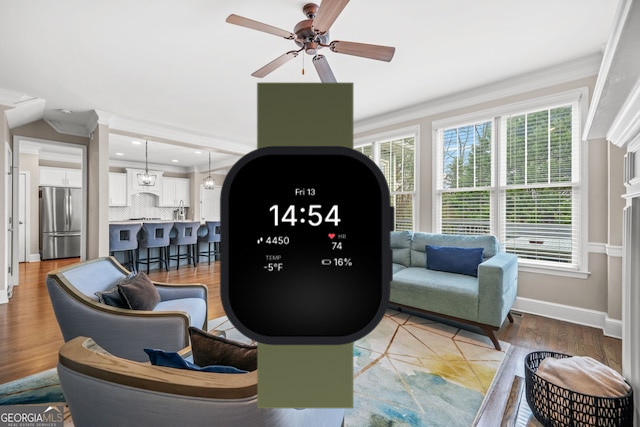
14:54
